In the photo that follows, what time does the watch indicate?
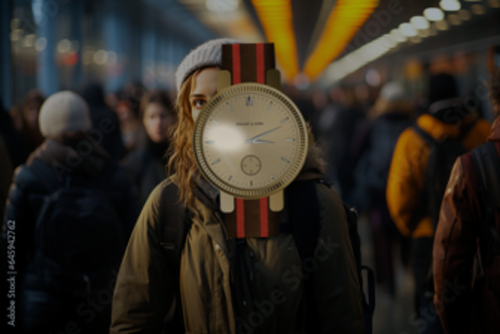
3:11
